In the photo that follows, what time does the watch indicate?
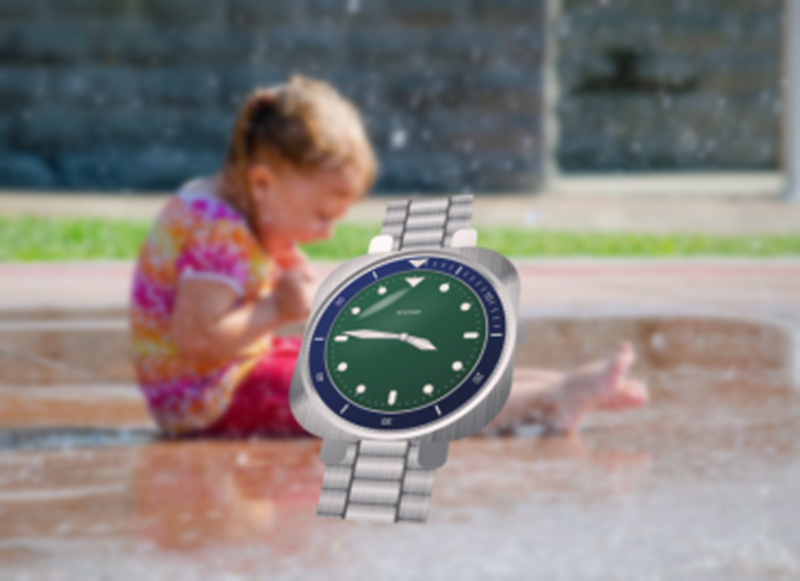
3:46
